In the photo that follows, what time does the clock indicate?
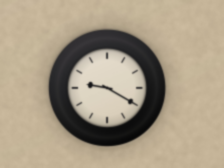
9:20
